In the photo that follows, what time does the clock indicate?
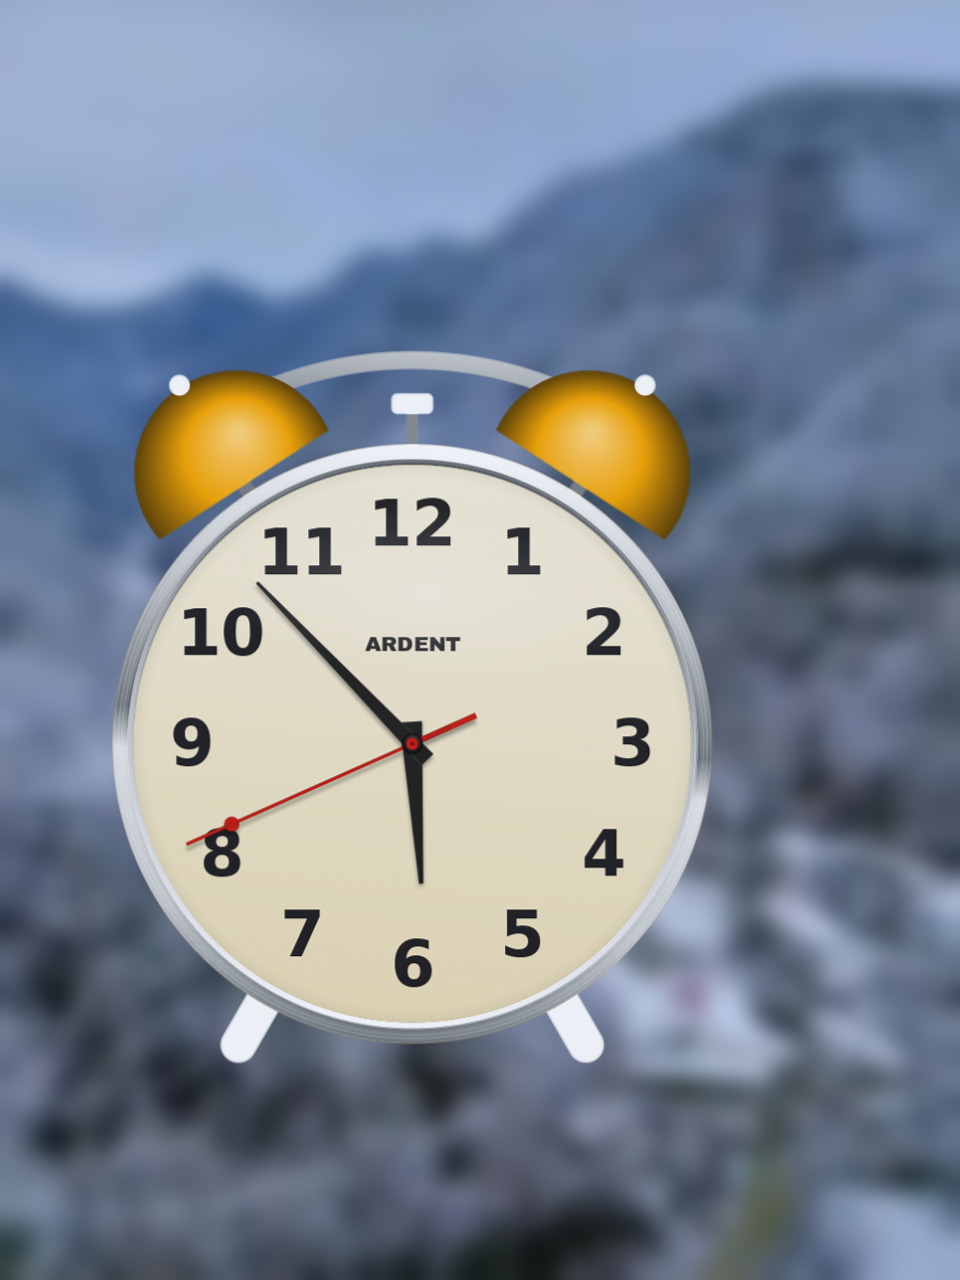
5:52:41
